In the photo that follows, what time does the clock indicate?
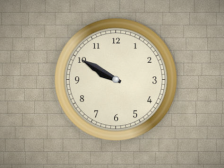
9:50
